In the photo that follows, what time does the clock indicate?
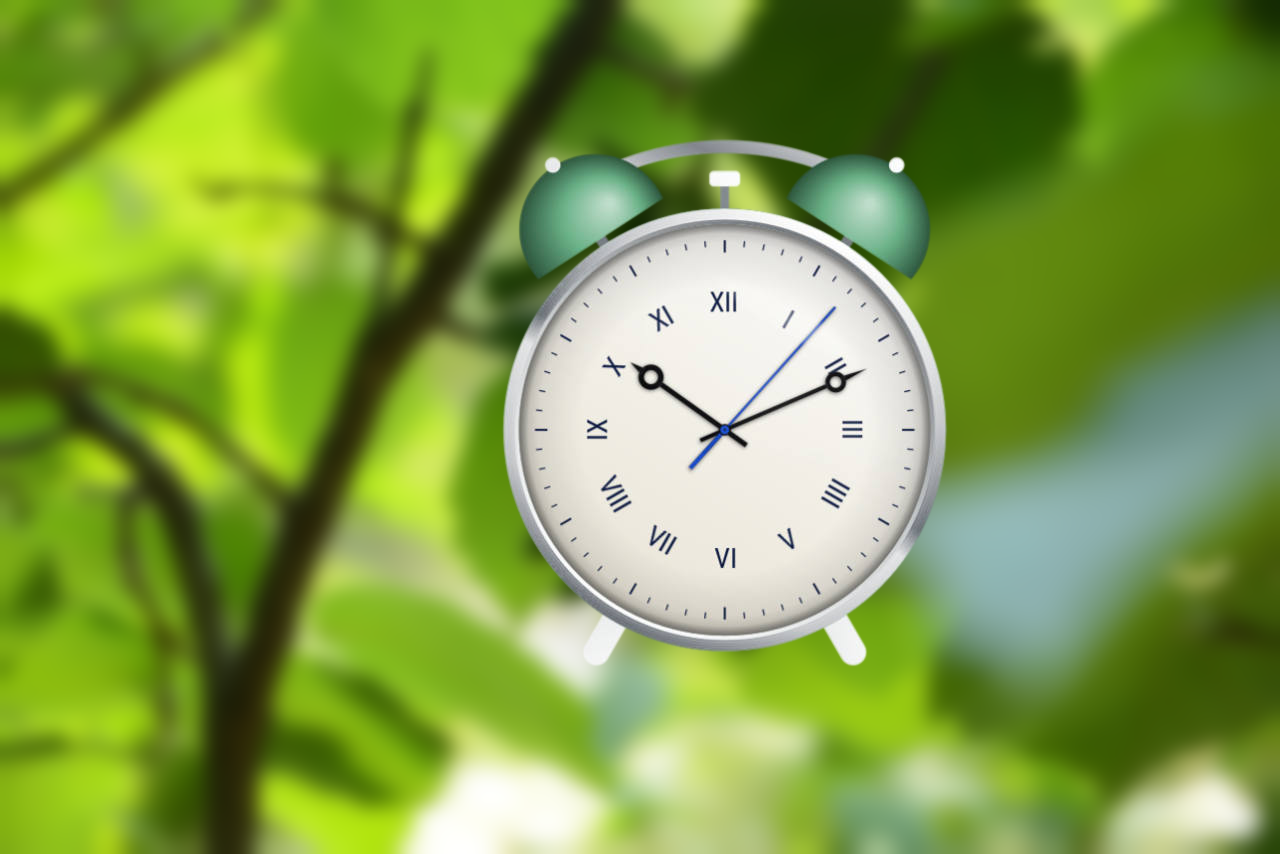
10:11:07
